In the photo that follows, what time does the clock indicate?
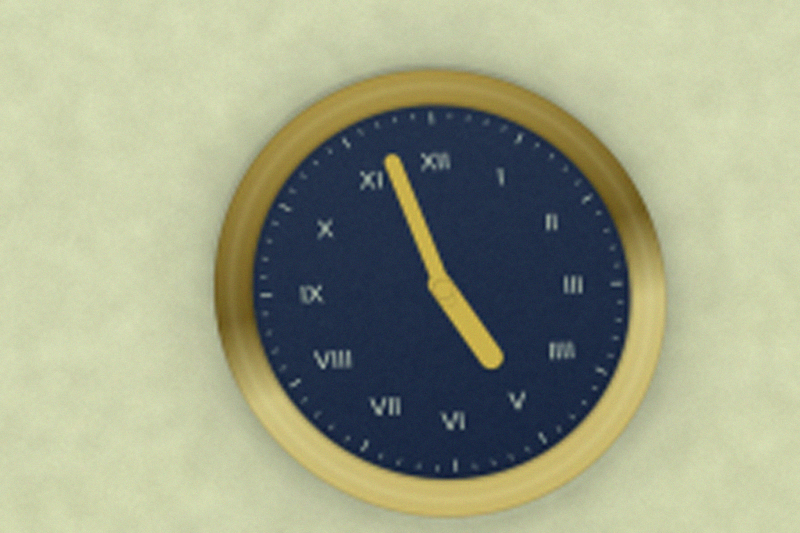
4:57
